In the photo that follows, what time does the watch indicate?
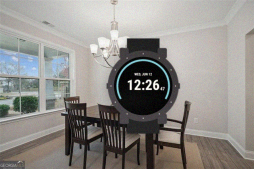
12:26
